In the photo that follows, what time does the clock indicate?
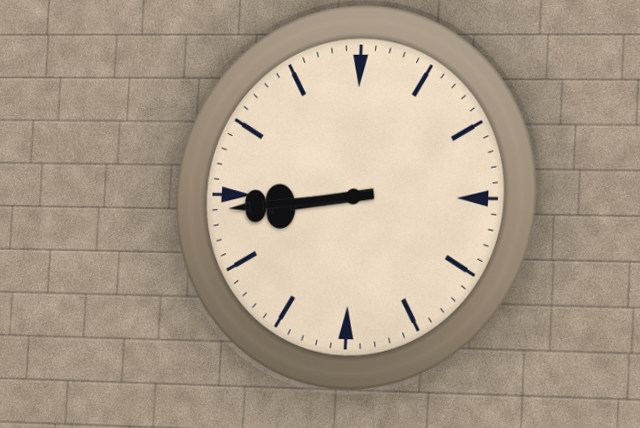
8:44
